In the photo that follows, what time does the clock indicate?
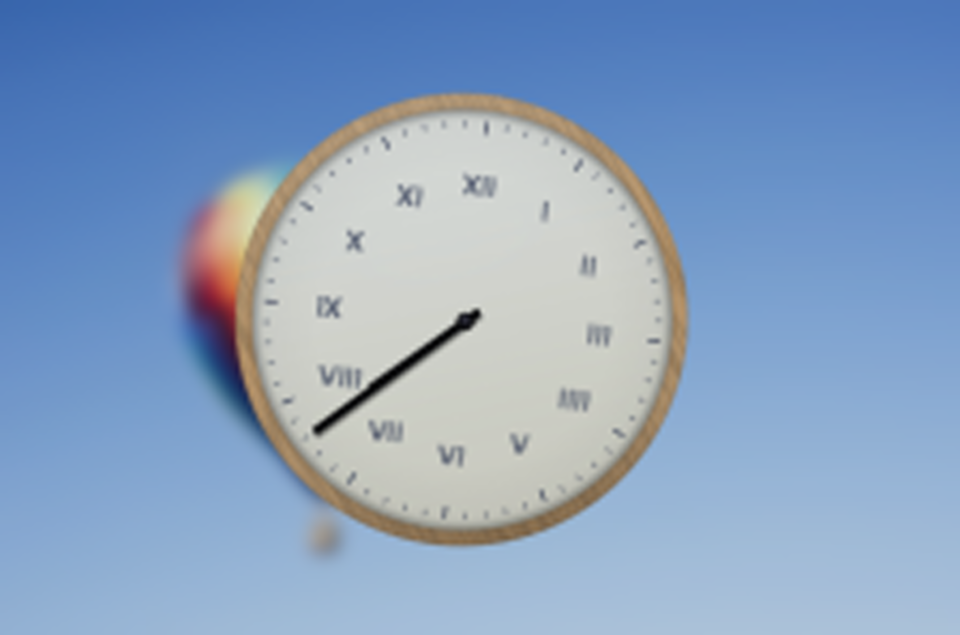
7:38
